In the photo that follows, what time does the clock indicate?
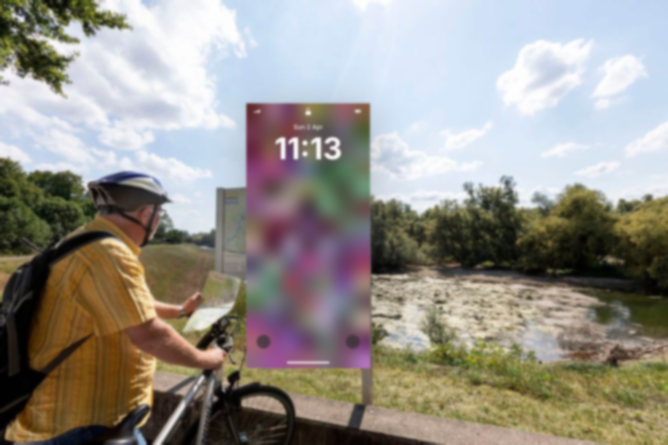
11:13
